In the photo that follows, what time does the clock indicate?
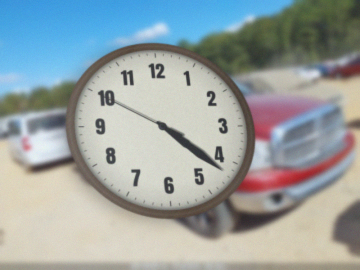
4:21:50
